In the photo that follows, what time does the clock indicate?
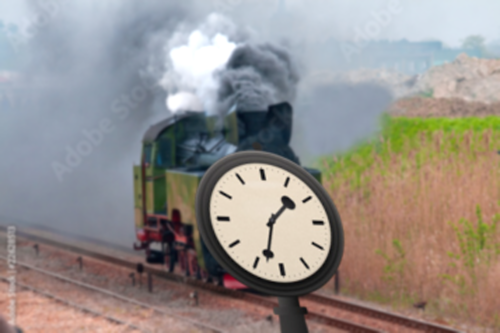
1:33
